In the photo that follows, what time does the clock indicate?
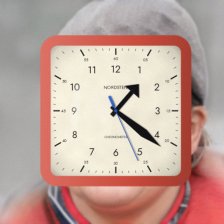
1:21:26
